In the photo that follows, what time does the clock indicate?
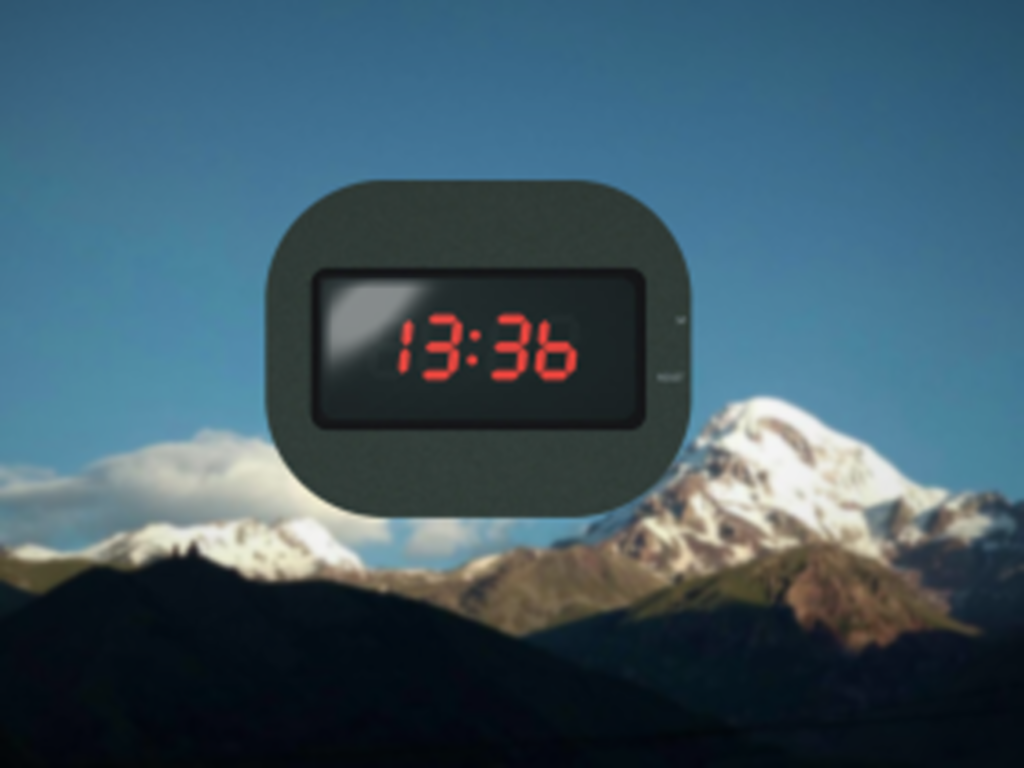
13:36
